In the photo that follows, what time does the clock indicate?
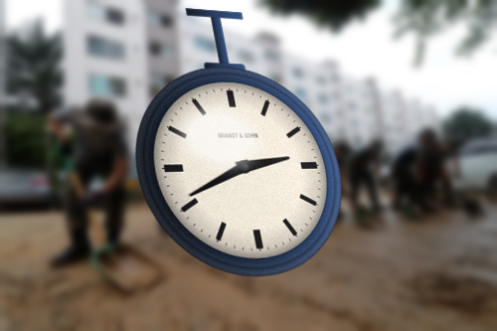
2:41
